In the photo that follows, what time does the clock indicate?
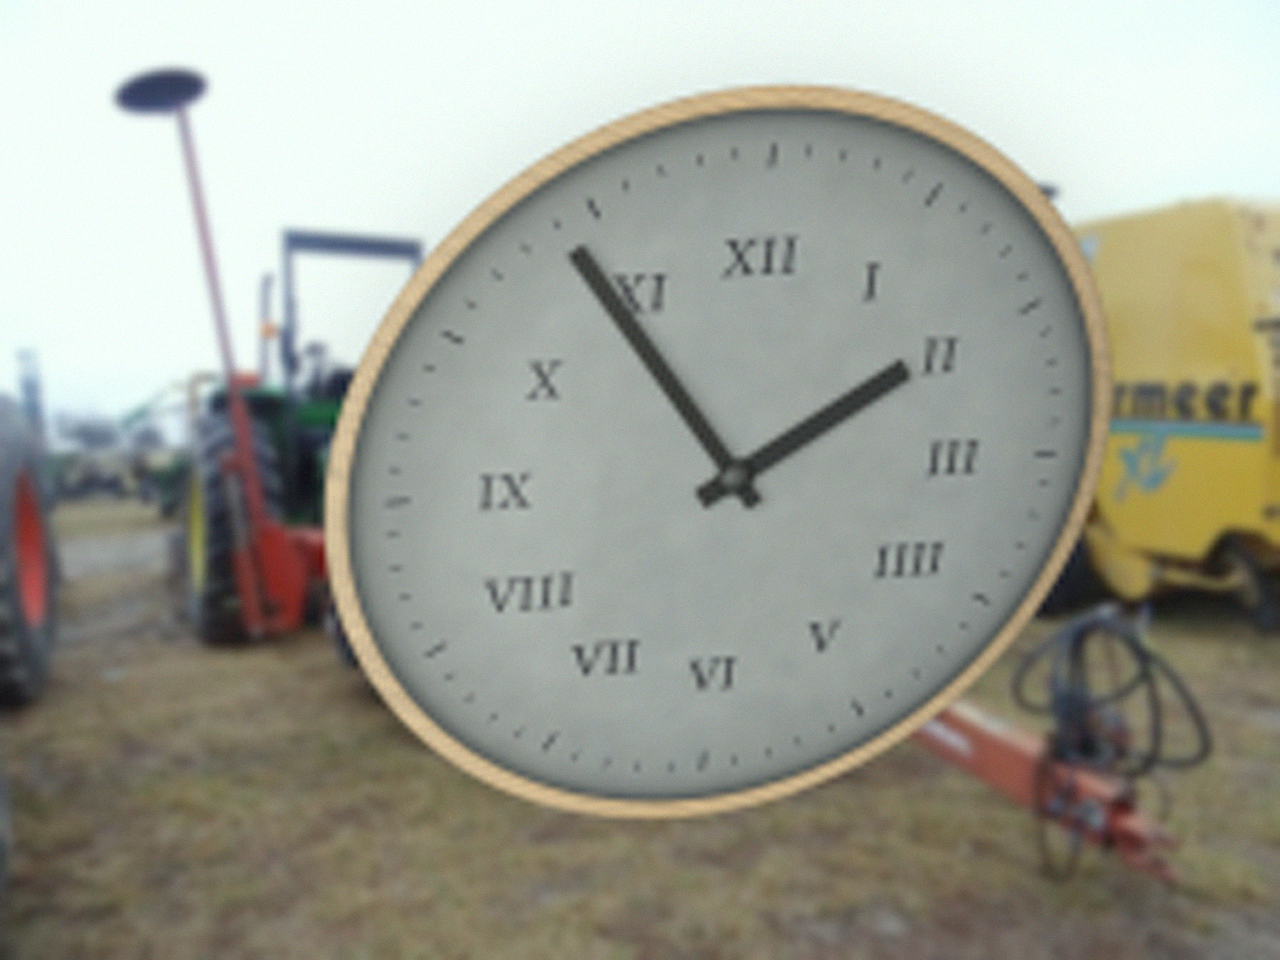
1:54
